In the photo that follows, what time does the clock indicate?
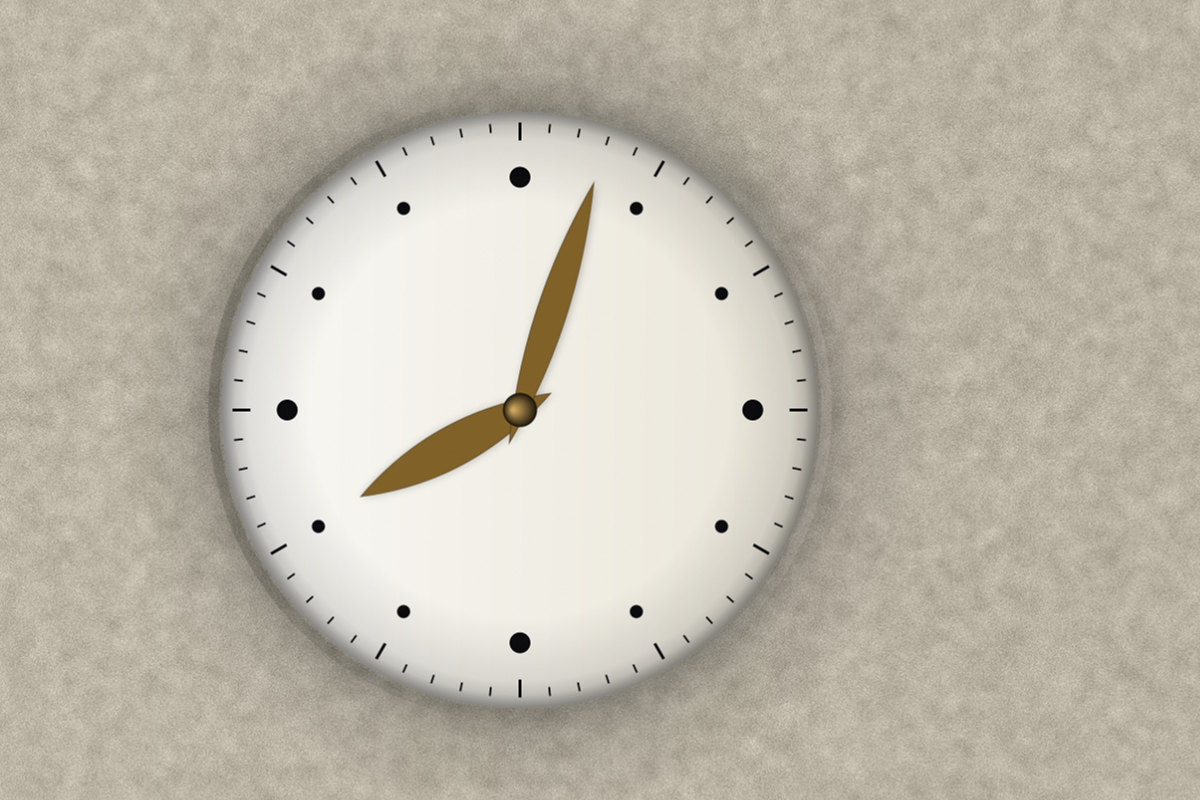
8:03
